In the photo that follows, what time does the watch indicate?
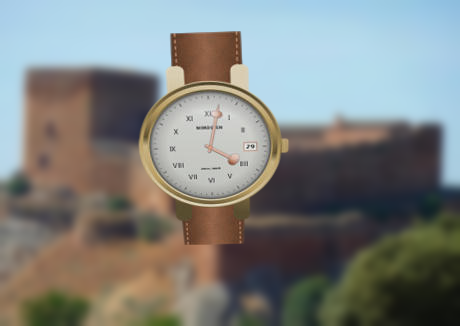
4:02
